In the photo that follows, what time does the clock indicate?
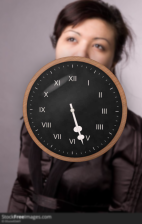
5:27
